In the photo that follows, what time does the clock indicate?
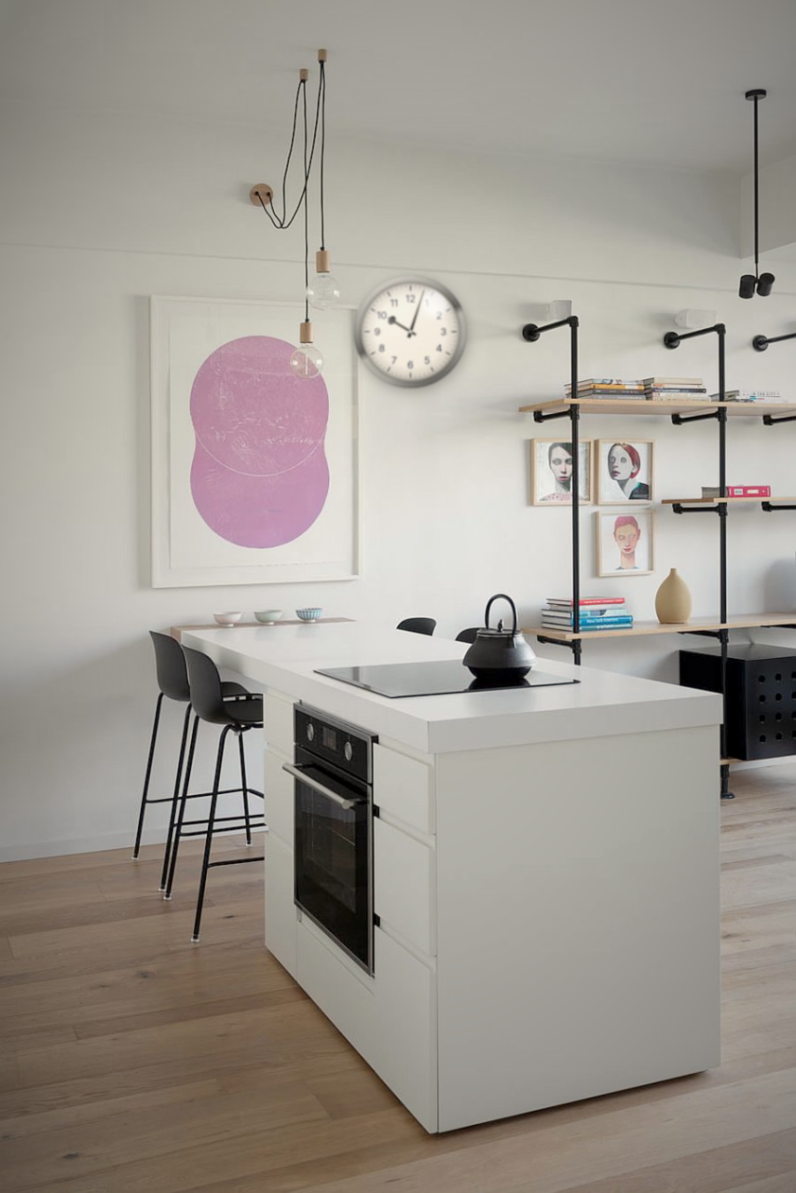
10:03
